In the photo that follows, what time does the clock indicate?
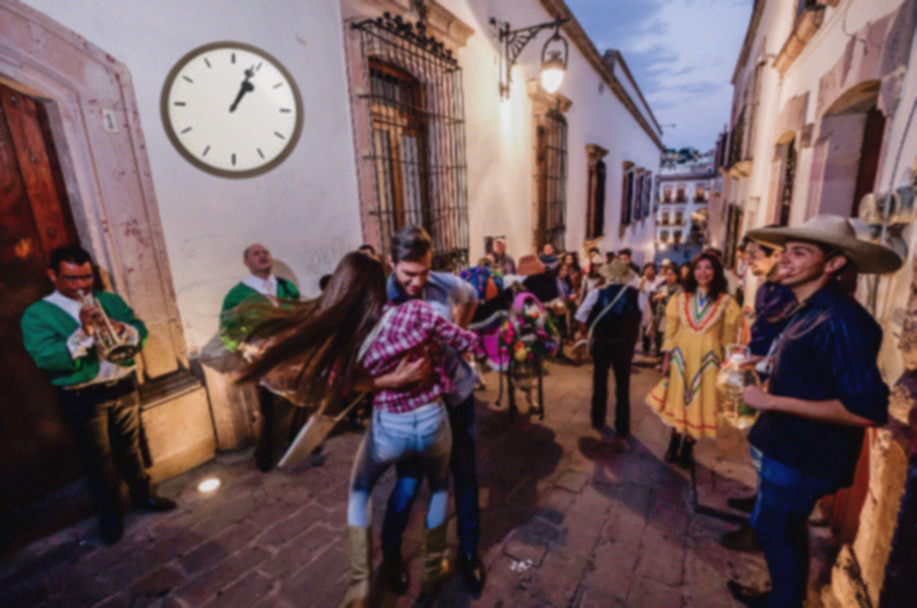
1:04
